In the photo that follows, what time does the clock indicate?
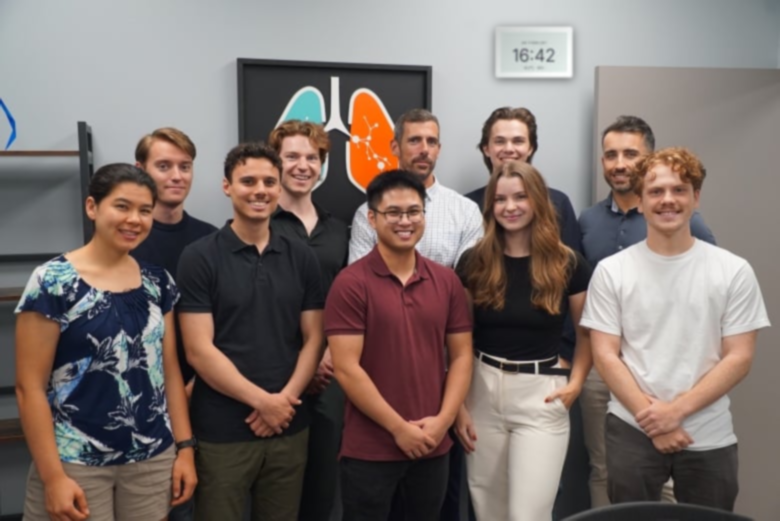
16:42
